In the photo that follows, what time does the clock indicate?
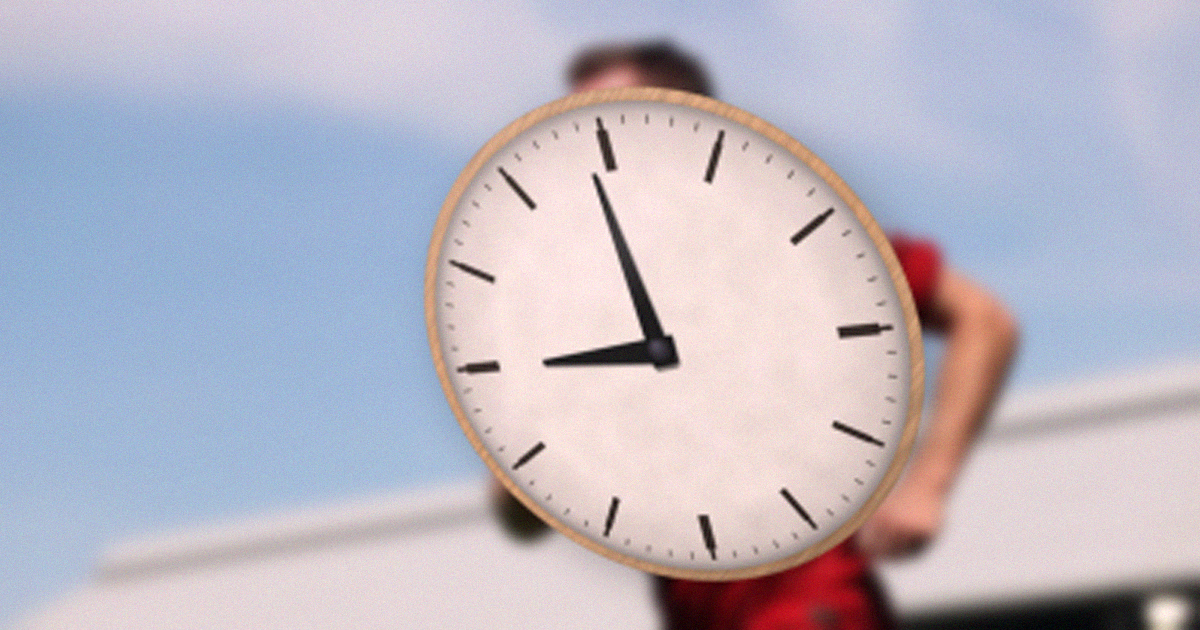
8:59
